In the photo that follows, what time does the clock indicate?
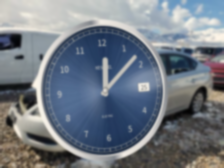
12:08
